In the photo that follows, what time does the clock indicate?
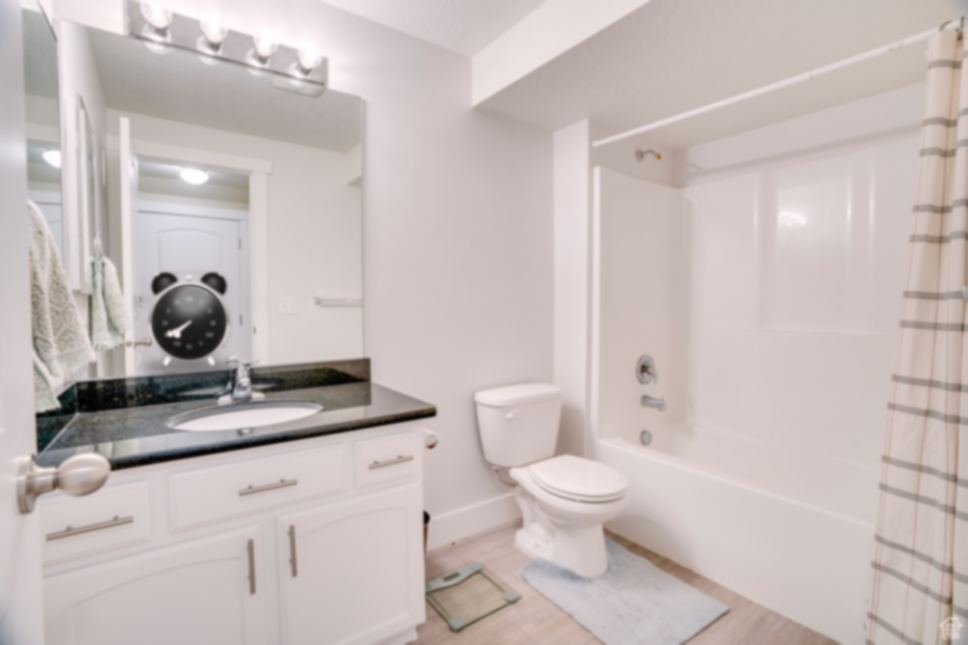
7:40
